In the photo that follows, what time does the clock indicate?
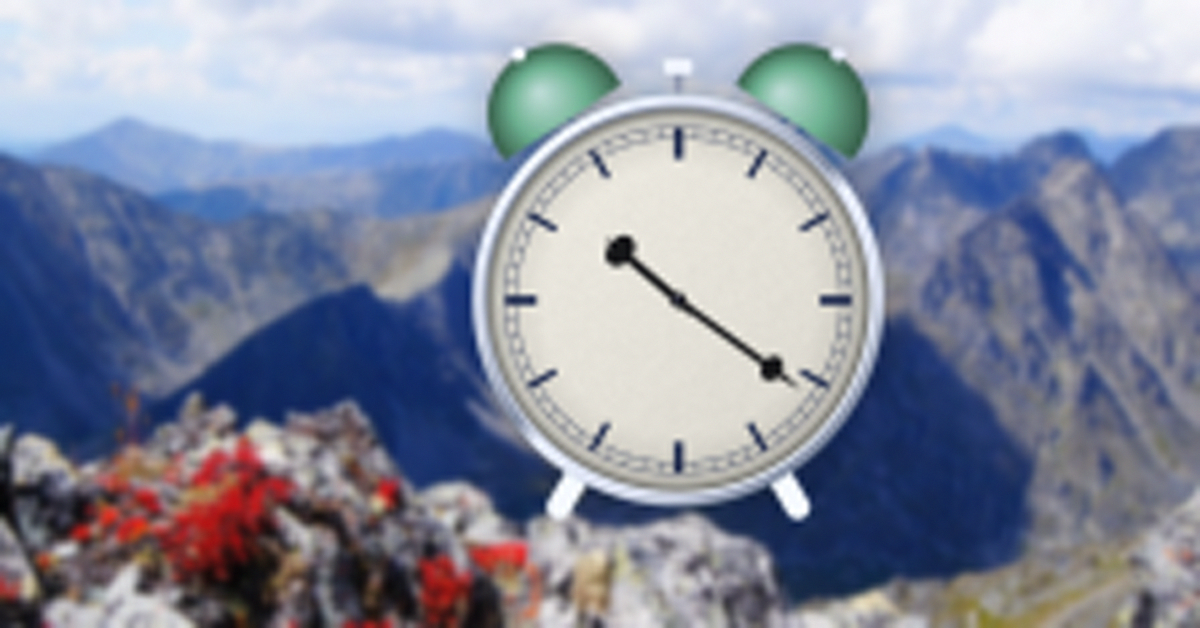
10:21
